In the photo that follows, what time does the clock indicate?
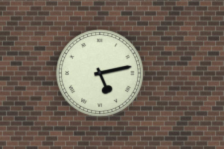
5:13
